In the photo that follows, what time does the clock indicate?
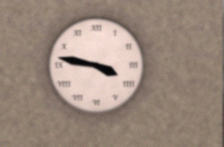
3:47
